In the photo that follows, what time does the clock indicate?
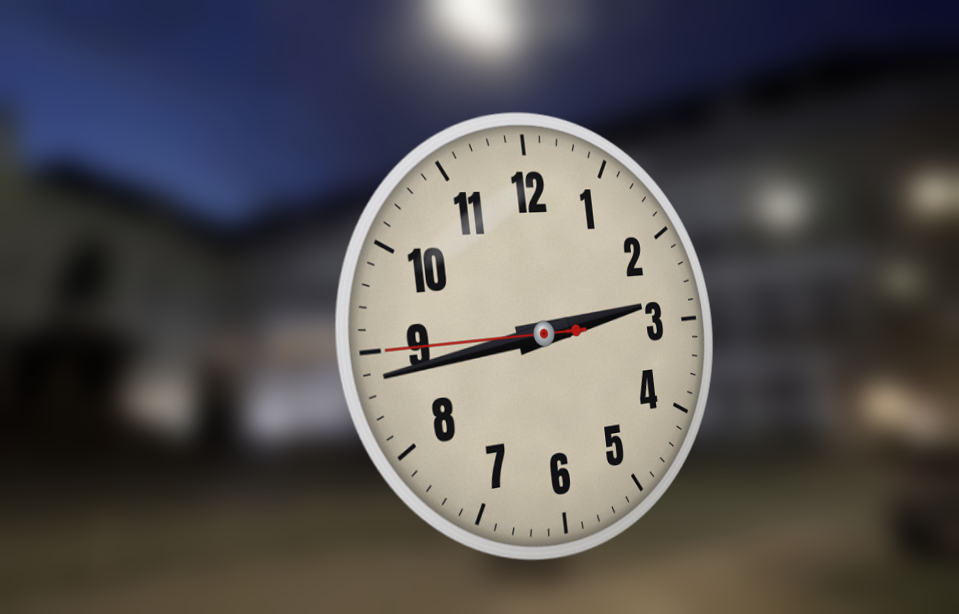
2:43:45
